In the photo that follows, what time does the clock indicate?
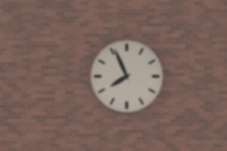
7:56
